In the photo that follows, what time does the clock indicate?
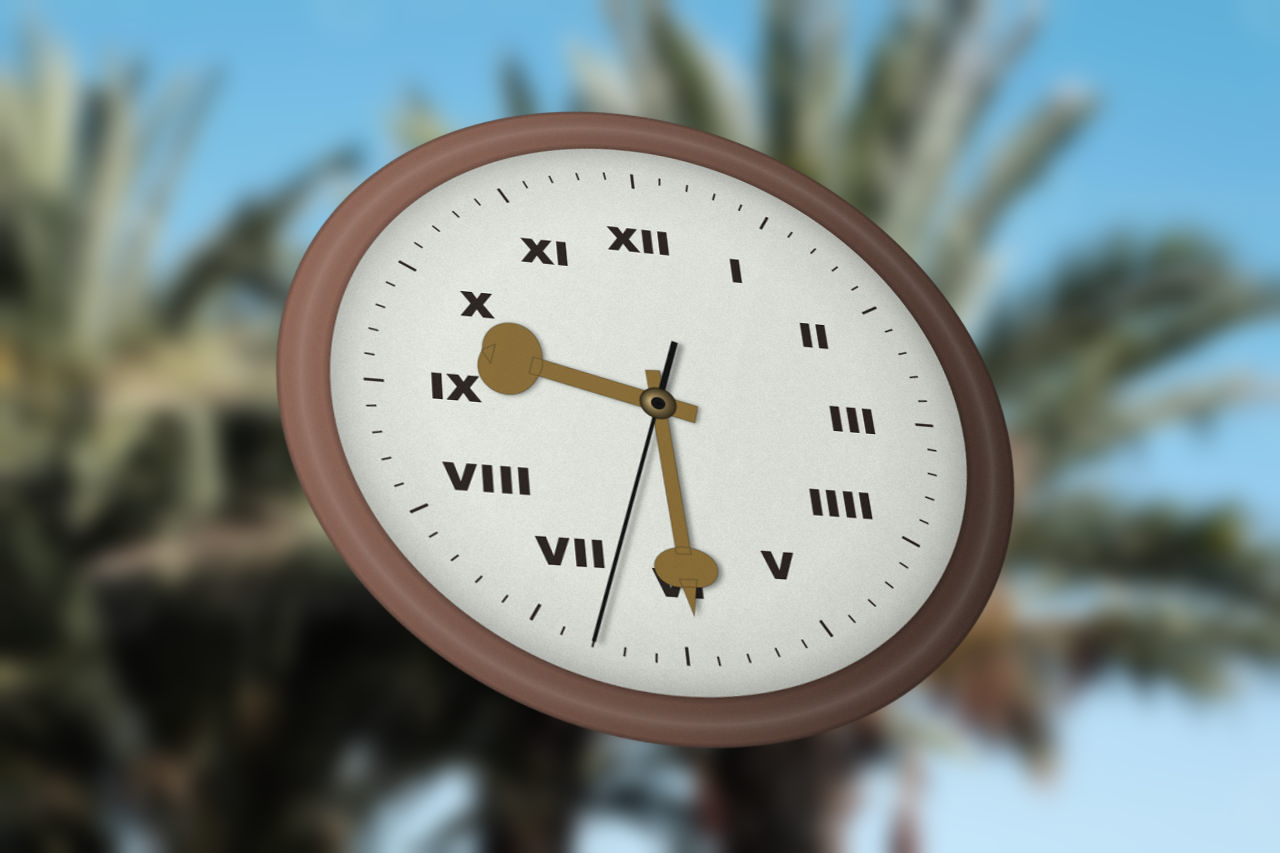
9:29:33
